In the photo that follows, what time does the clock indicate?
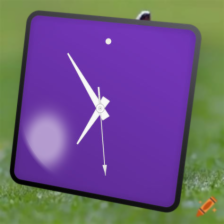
6:53:28
